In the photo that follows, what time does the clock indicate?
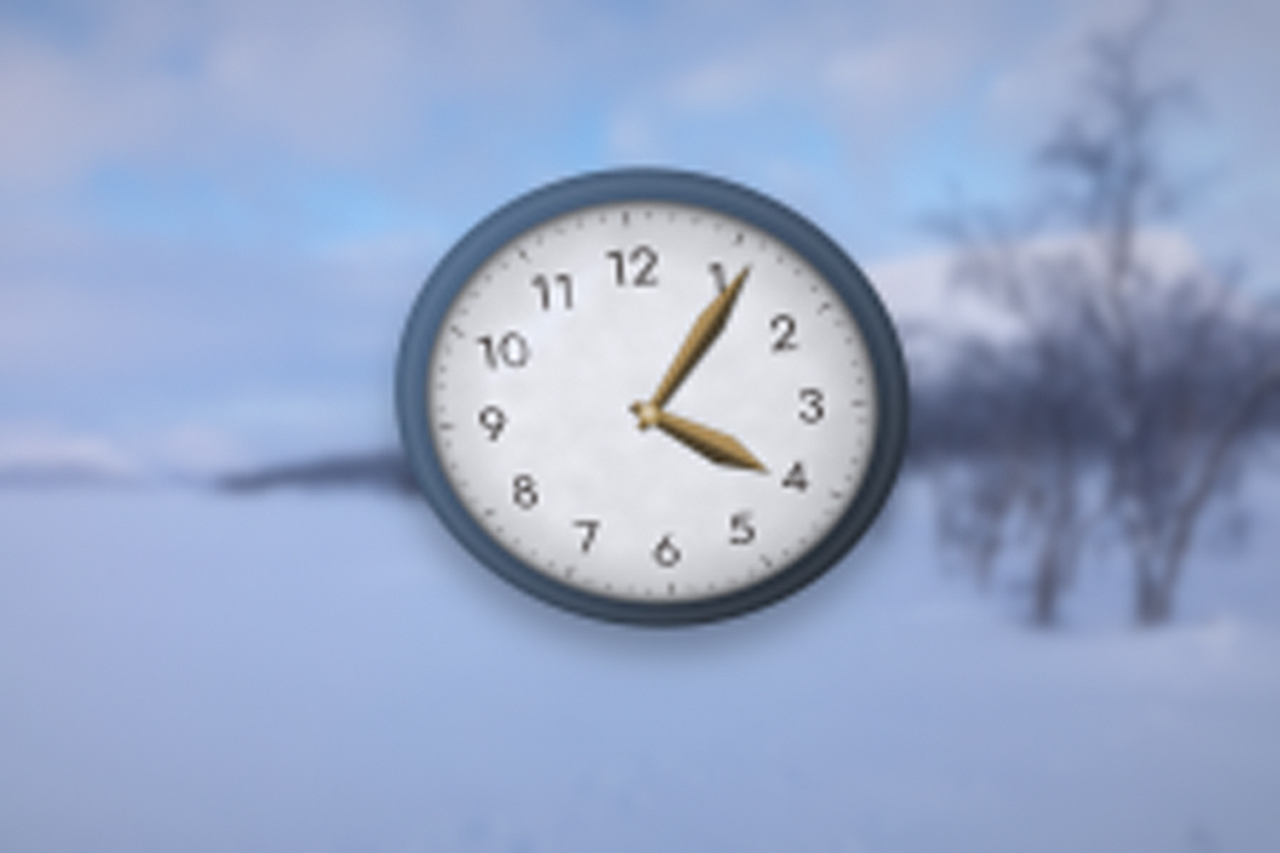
4:06
